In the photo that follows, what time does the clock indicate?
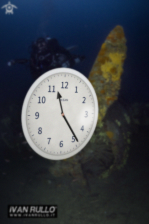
11:24
